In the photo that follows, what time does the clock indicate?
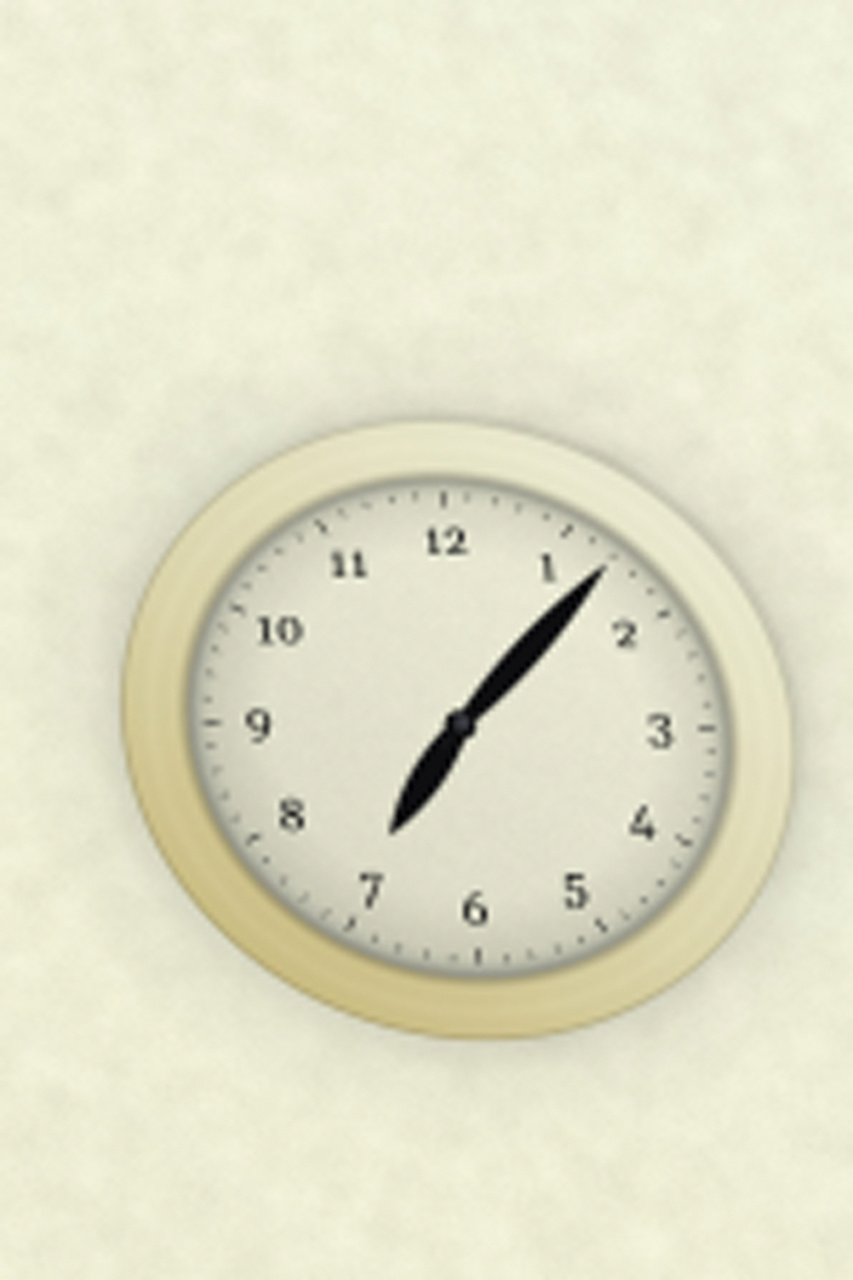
7:07
